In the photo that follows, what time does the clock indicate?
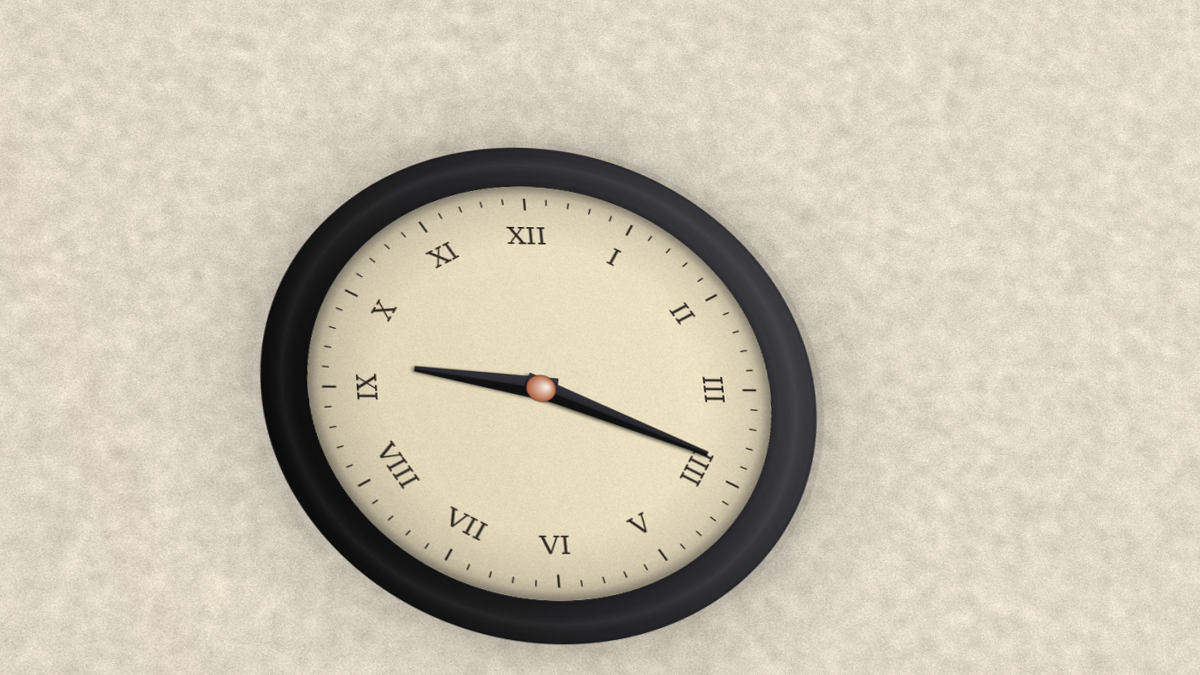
9:19
